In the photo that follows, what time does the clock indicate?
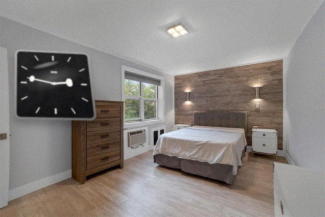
2:47
